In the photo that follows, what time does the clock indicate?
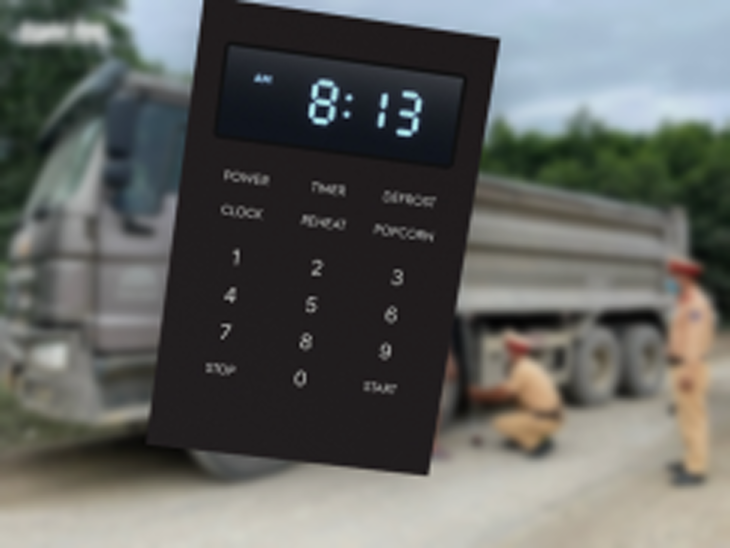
8:13
